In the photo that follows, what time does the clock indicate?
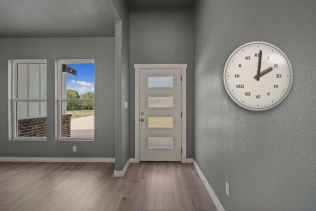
2:01
